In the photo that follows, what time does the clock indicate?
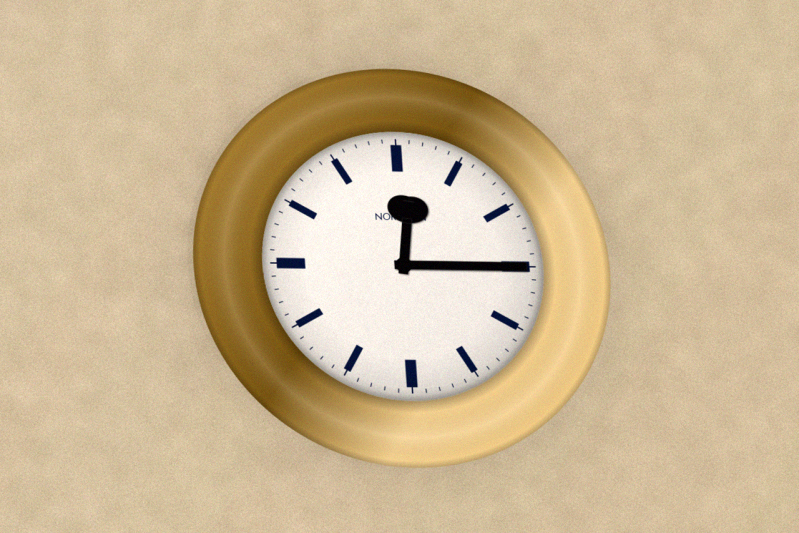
12:15
